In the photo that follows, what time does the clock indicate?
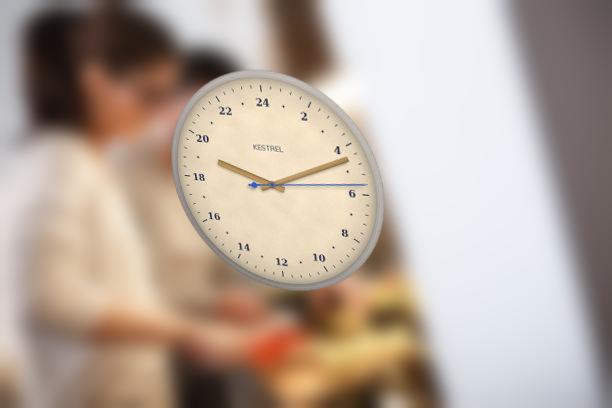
19:11:14
